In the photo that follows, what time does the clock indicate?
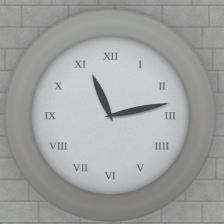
11:13
